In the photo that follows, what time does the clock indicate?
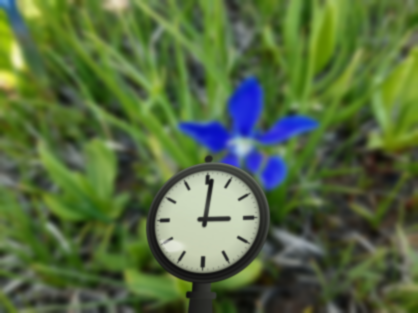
3:01
